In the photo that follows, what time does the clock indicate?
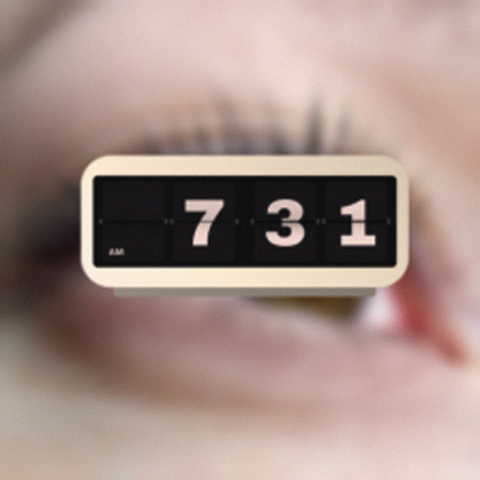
7:31
